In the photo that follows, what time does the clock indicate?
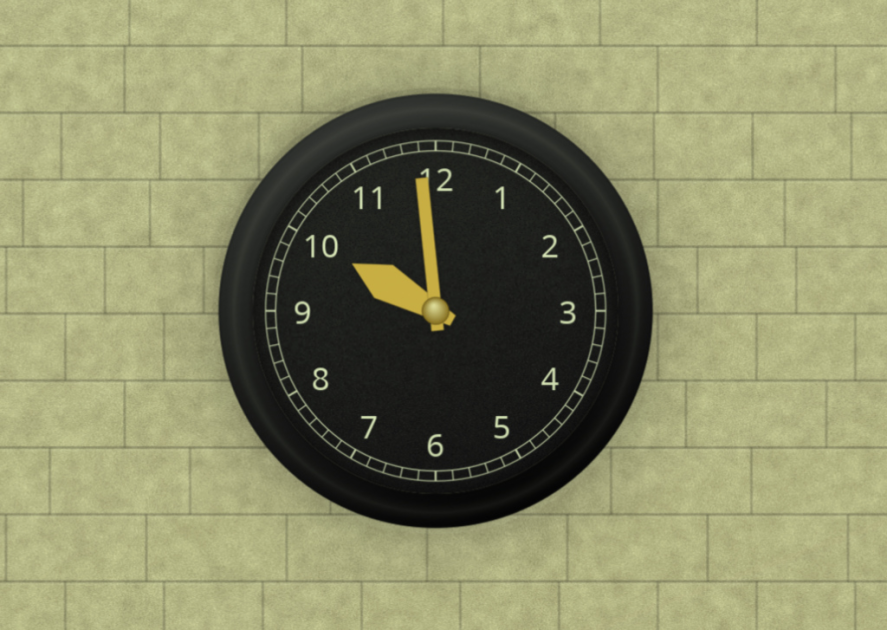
9:59
